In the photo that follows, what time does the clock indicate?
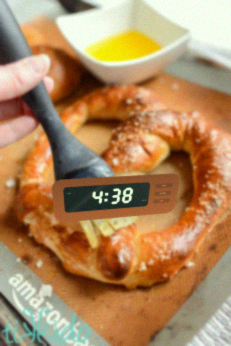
4:38
